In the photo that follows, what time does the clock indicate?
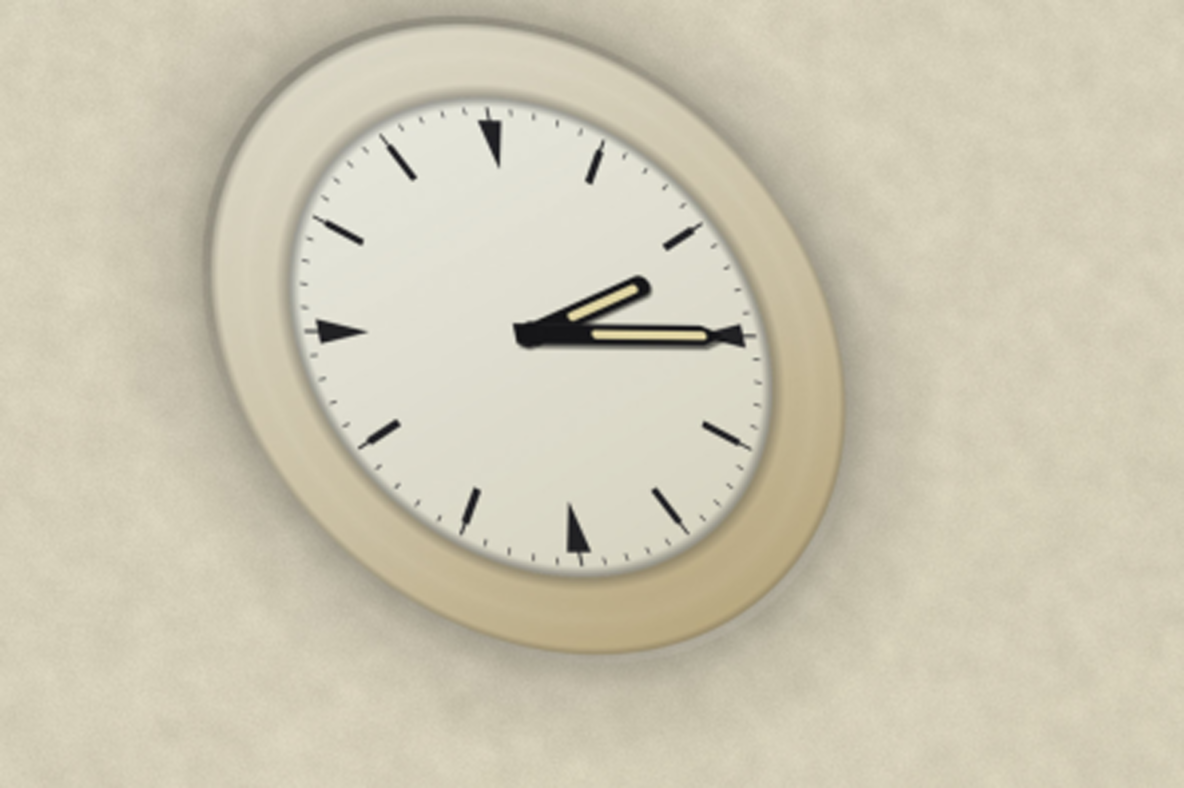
2:15
